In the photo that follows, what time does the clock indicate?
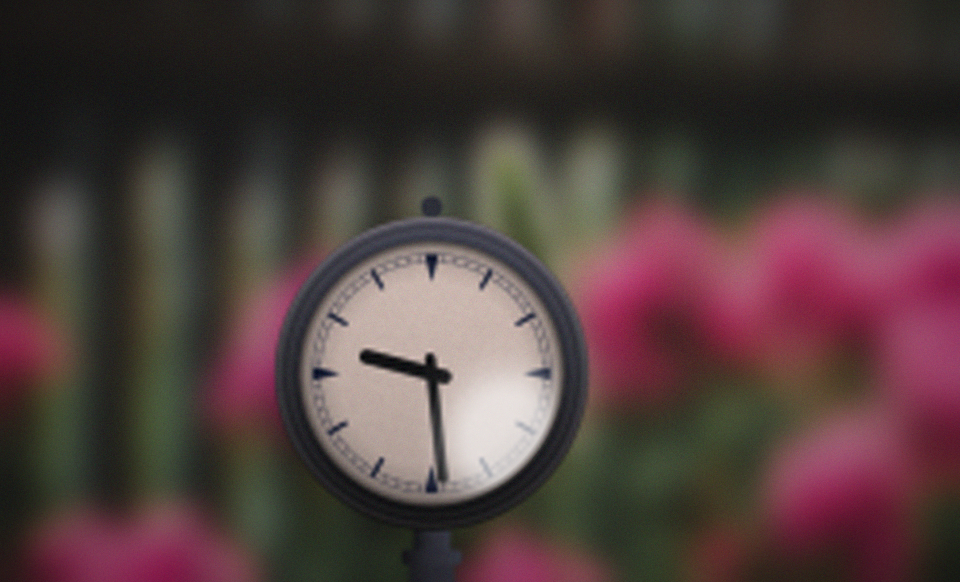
9:29
